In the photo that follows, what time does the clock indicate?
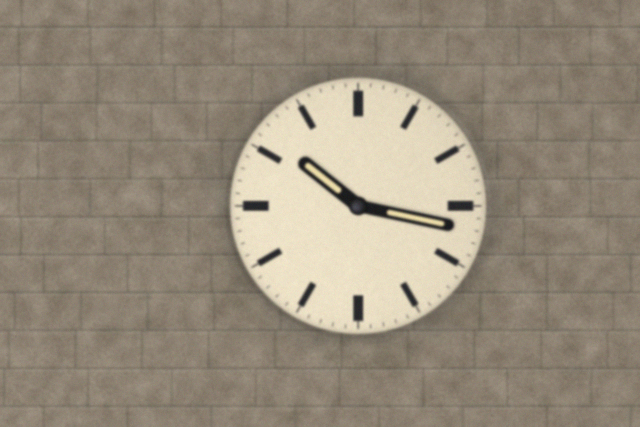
10:17
